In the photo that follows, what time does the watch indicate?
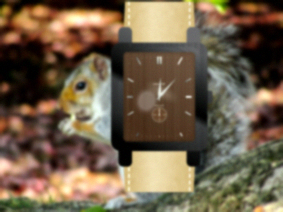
12:07
